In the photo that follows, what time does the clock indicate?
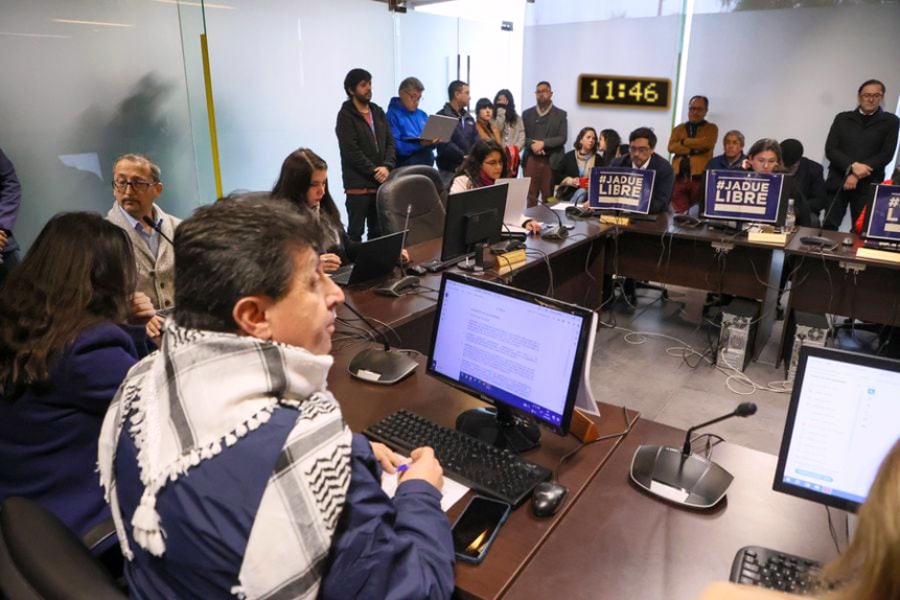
11:46
